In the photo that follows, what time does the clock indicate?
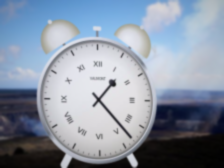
1:23
